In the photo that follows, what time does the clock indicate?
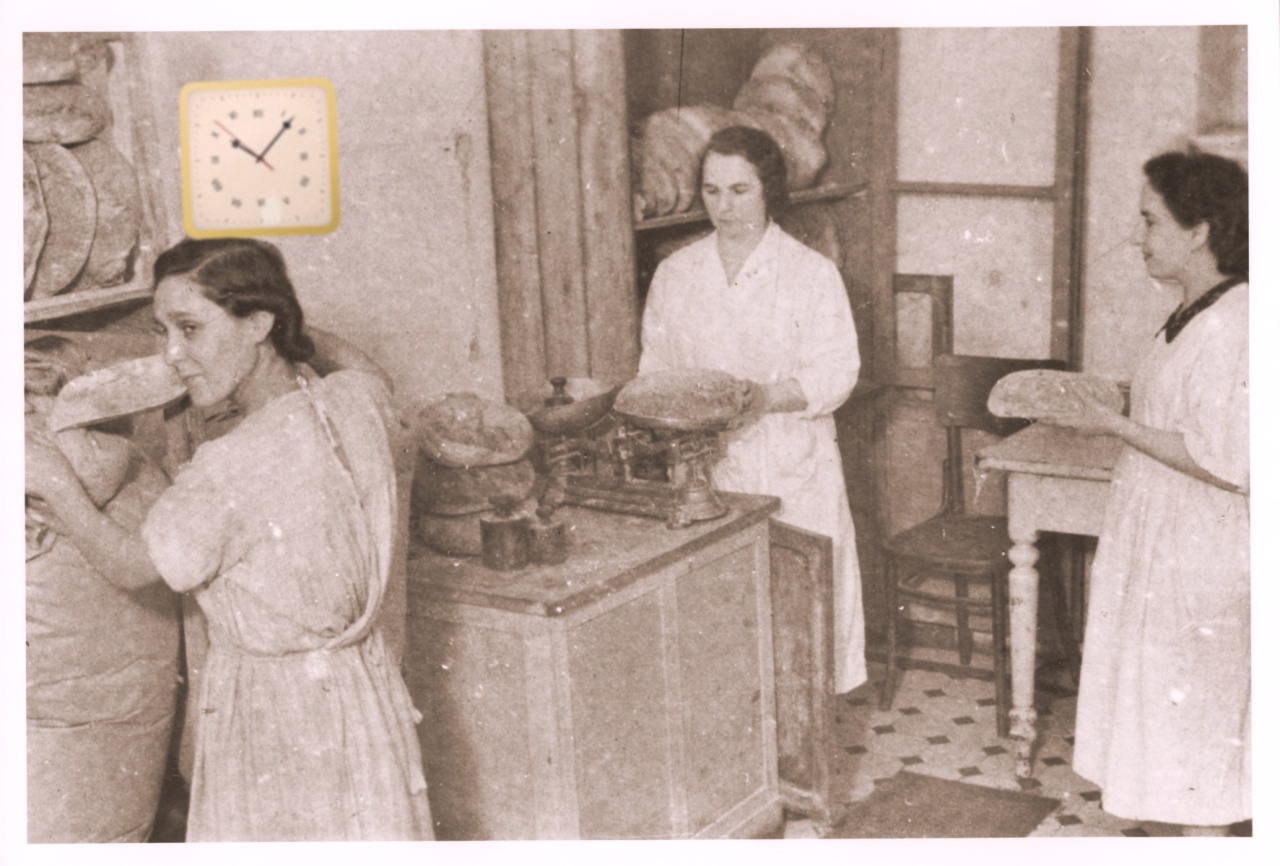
10:06:52
